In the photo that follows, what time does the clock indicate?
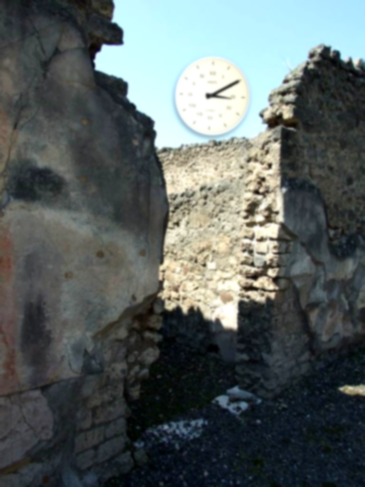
3:10
